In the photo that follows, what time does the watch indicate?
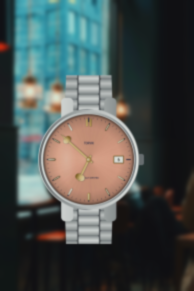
6:52
